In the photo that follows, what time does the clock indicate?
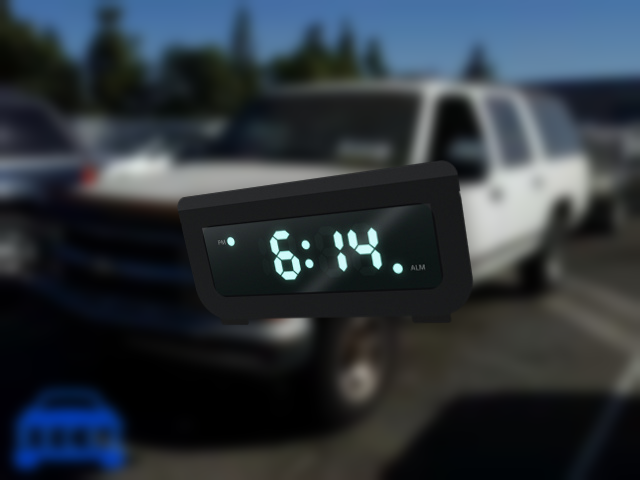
6:14
